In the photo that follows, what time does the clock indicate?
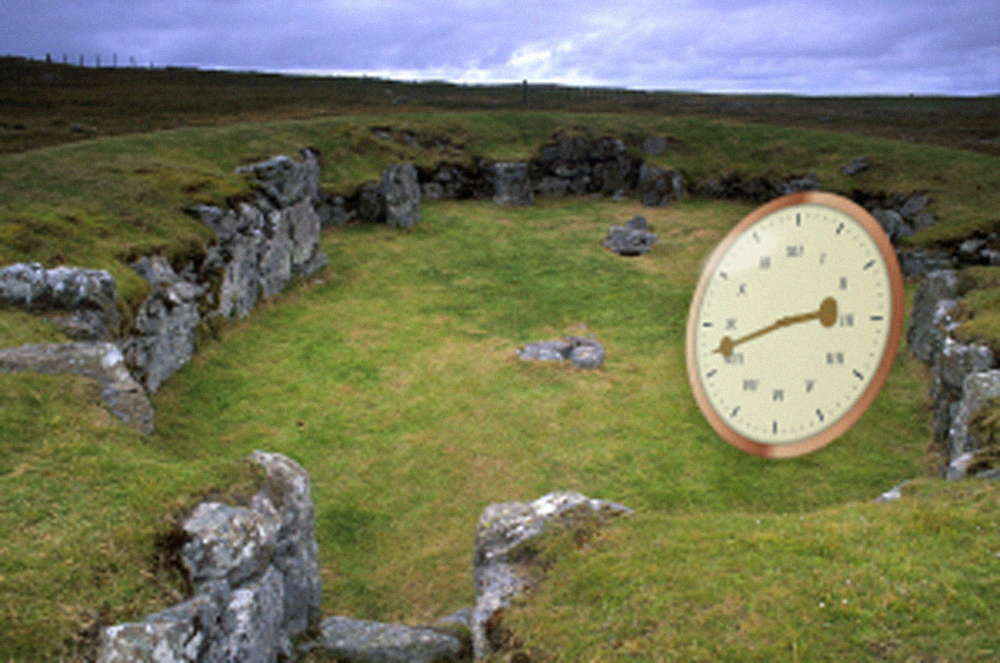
2:42
